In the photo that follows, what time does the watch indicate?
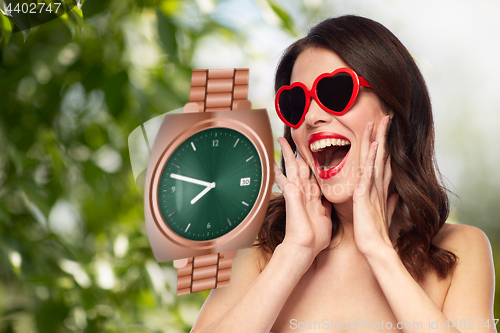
7:48
